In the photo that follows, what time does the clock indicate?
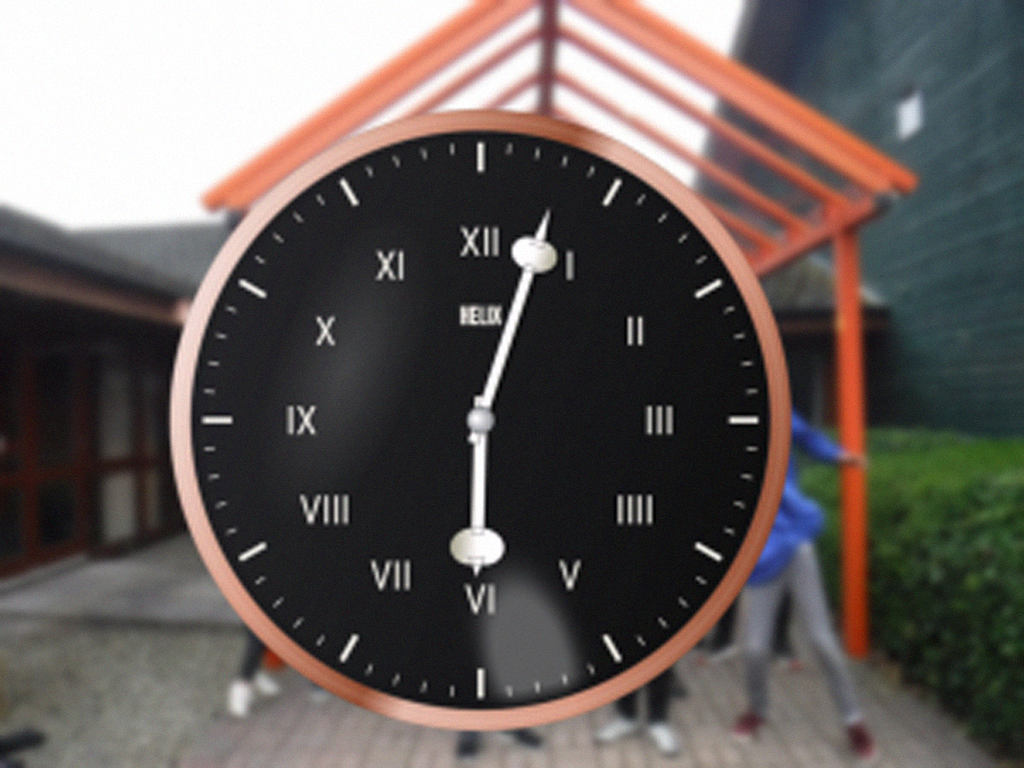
6:03
